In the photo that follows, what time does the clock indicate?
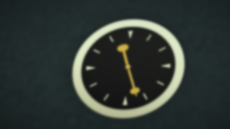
11:27
